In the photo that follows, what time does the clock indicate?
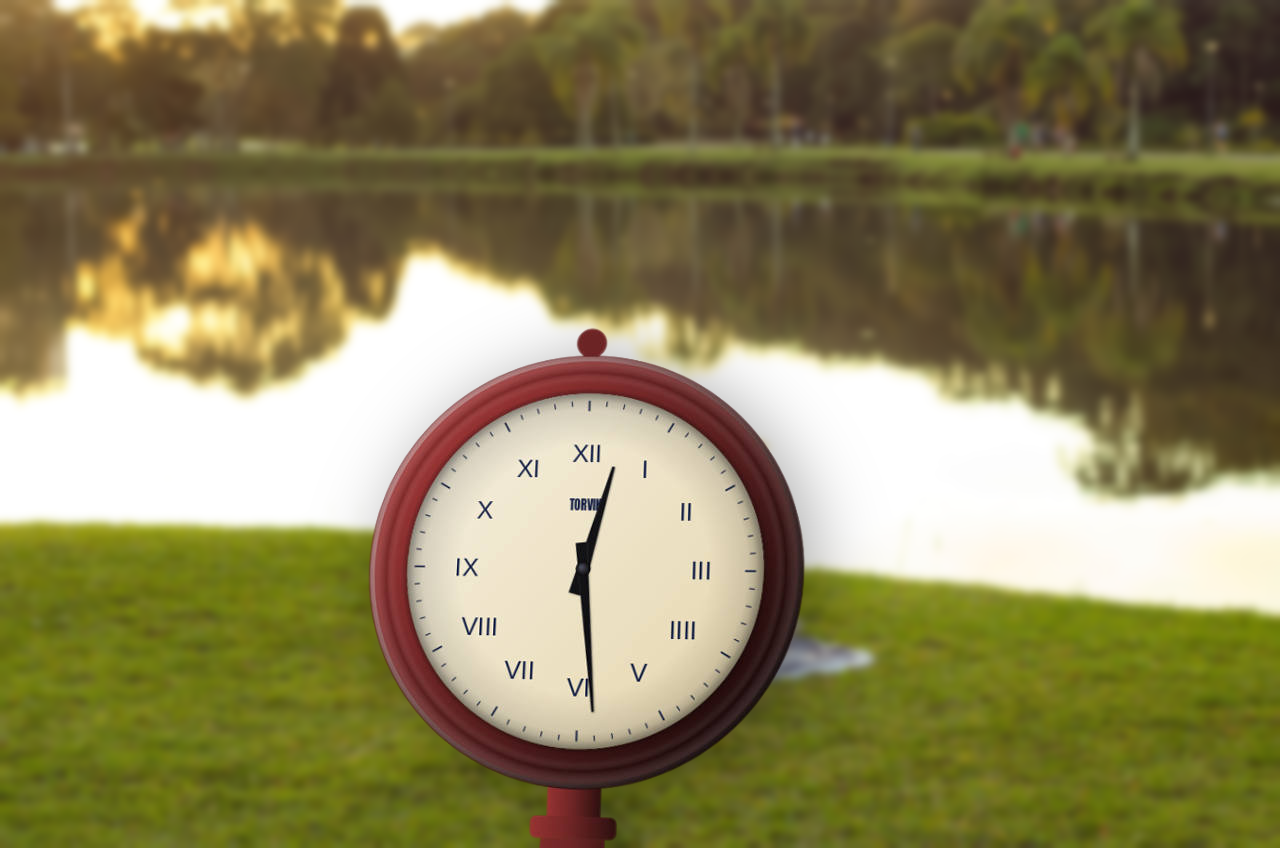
12:29
